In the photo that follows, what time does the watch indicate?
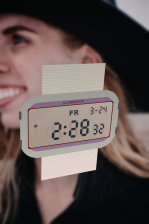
2:28:32
